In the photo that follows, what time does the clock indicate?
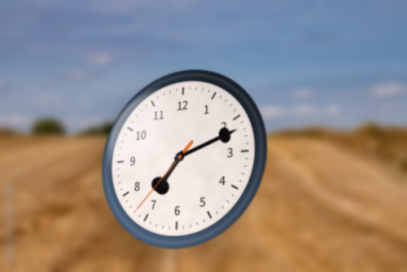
7:11:37
